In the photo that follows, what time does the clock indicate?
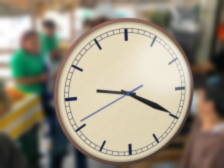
9:19:41
